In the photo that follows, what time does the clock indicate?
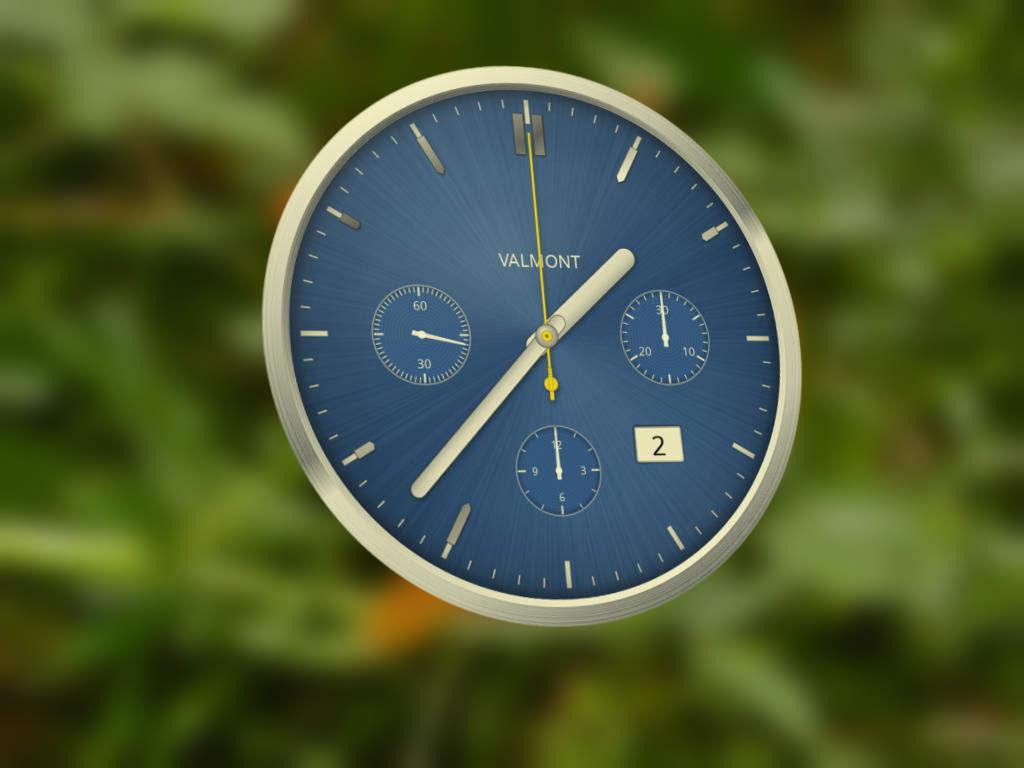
1:37:17
